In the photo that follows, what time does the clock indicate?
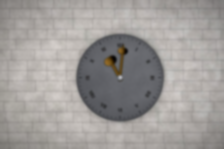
11:01
